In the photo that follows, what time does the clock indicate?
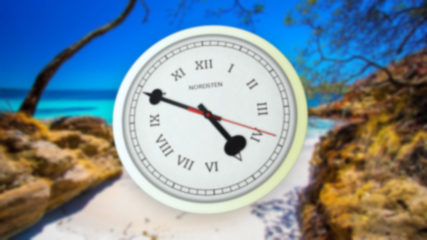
4:49:19
